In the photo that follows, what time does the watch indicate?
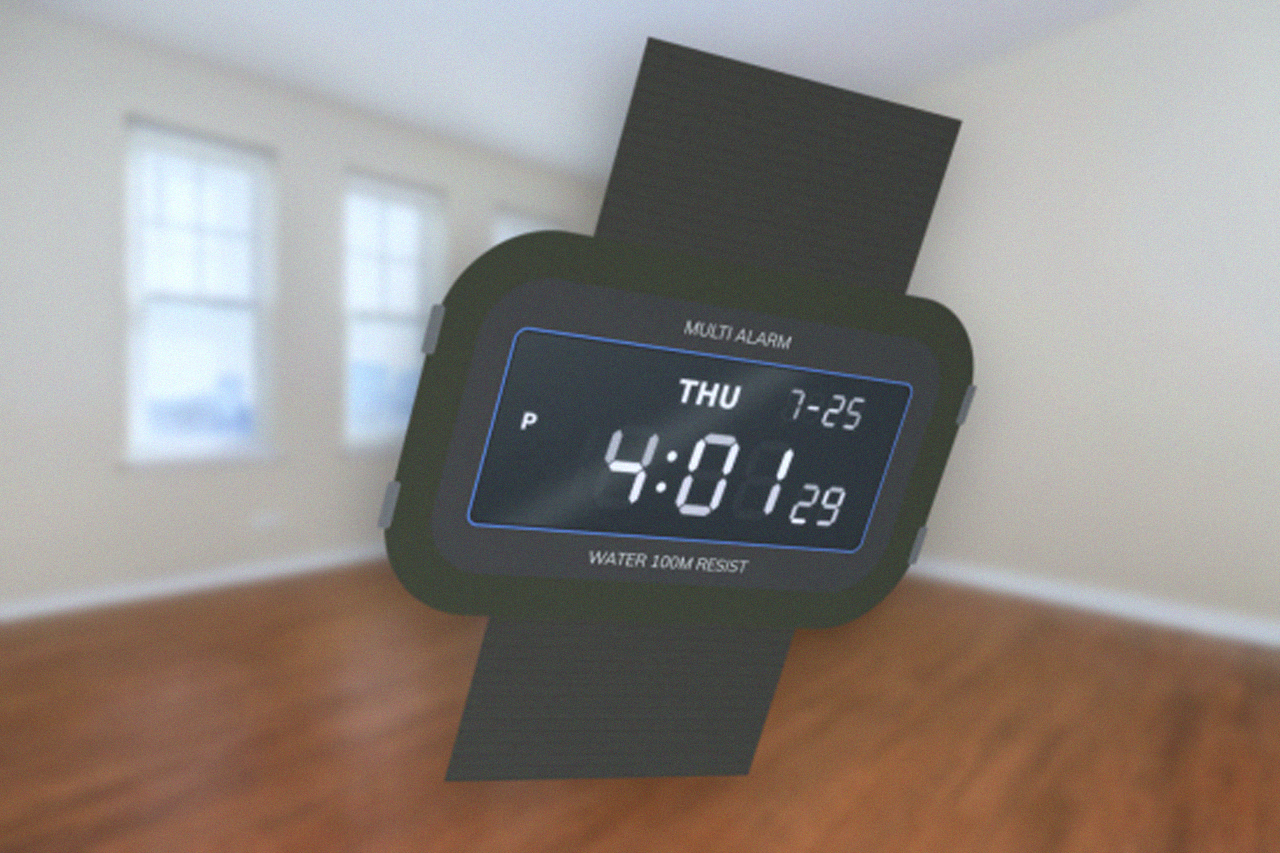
4:01:29
